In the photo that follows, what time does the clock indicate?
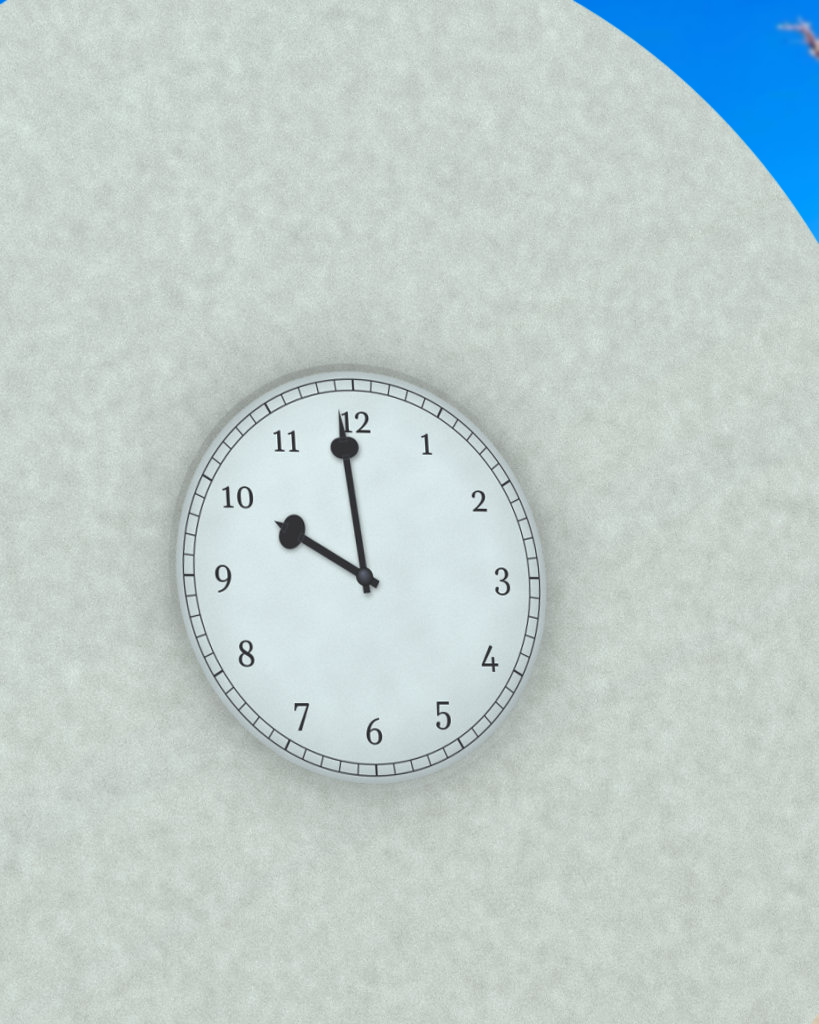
9:59
